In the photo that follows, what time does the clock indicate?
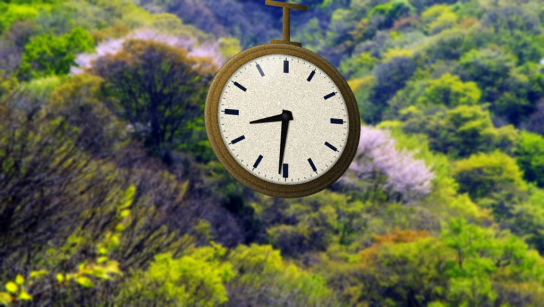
8:31
